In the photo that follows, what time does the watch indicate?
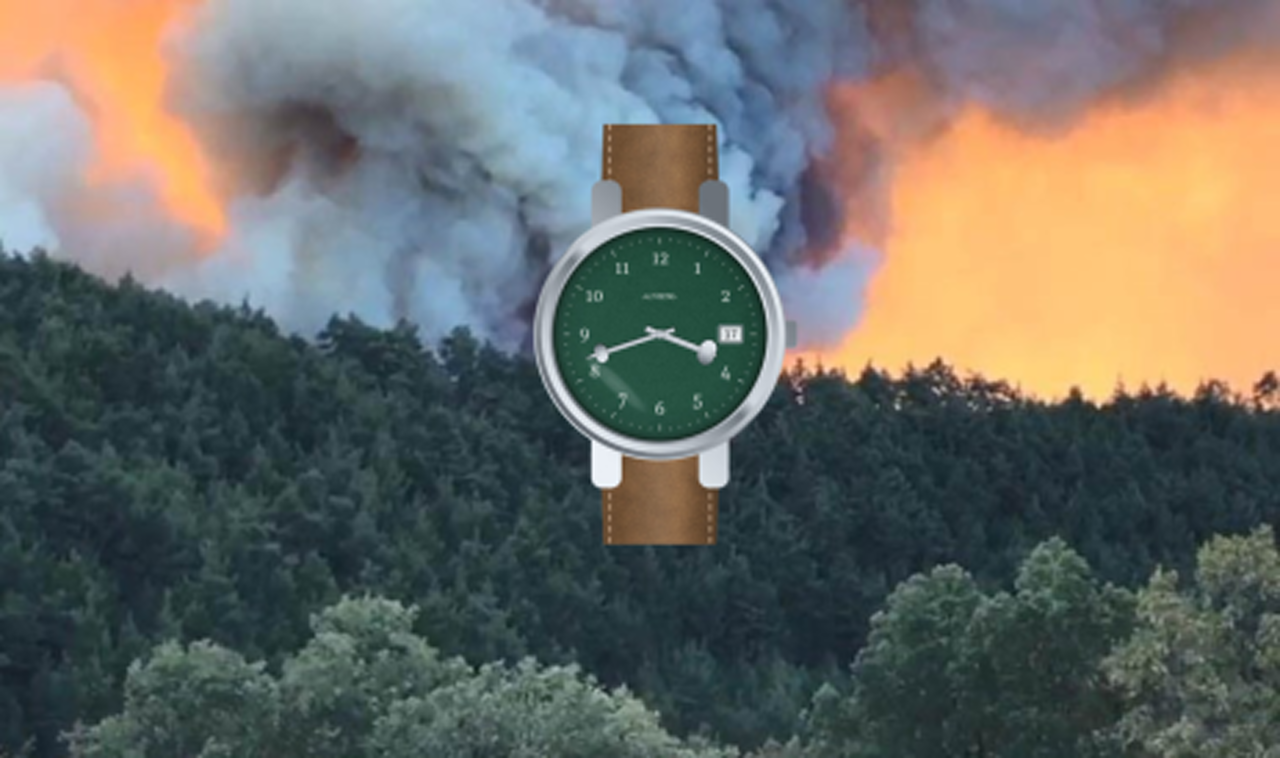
3:42
